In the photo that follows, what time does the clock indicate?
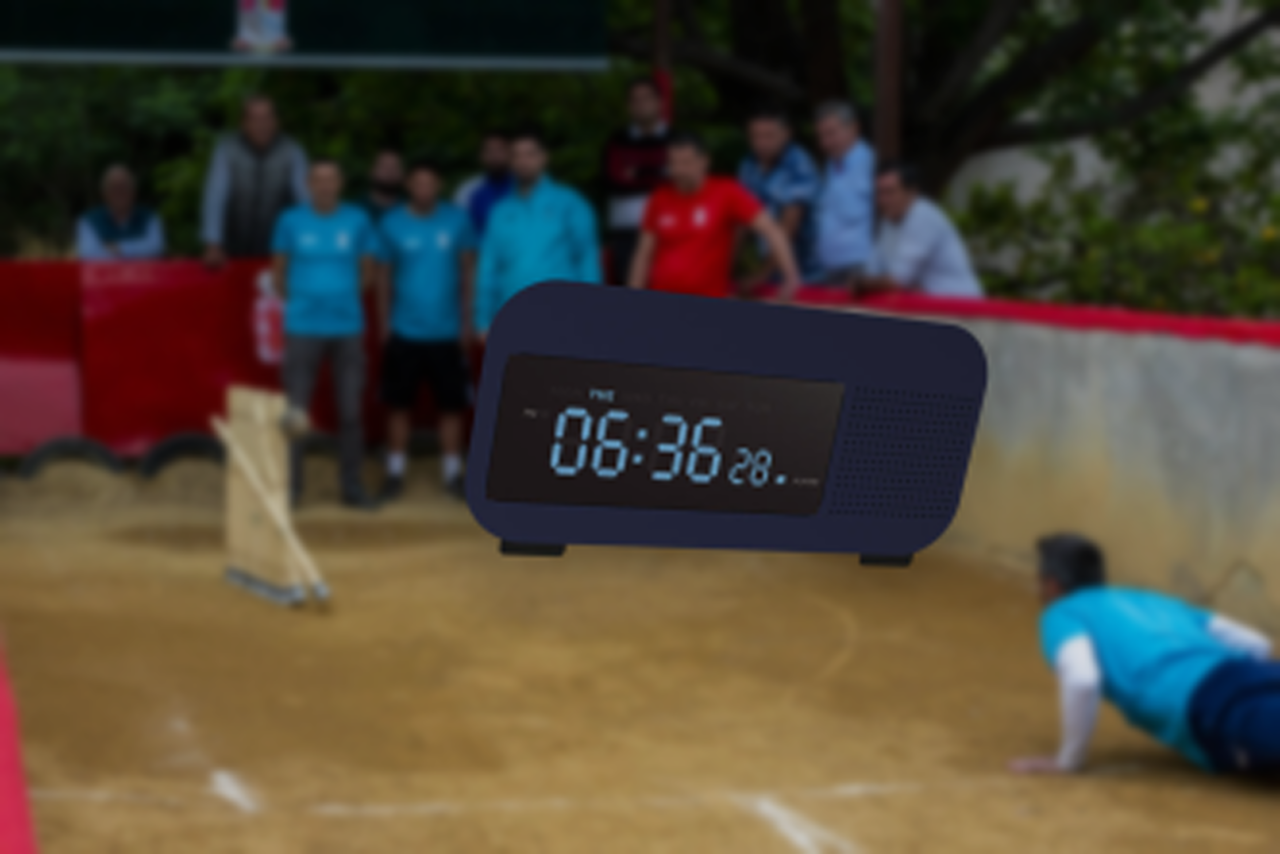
6:36:28
